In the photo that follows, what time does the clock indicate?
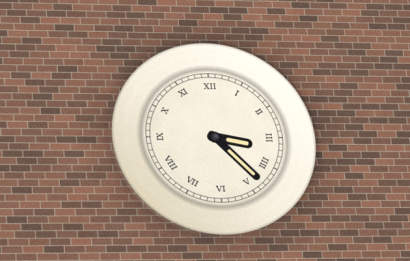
3:23
